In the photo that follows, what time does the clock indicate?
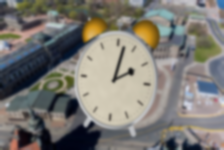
2:02
